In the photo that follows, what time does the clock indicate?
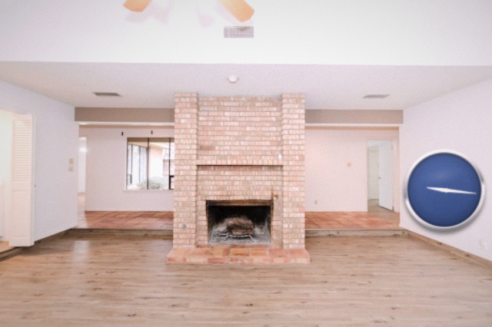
9:16
